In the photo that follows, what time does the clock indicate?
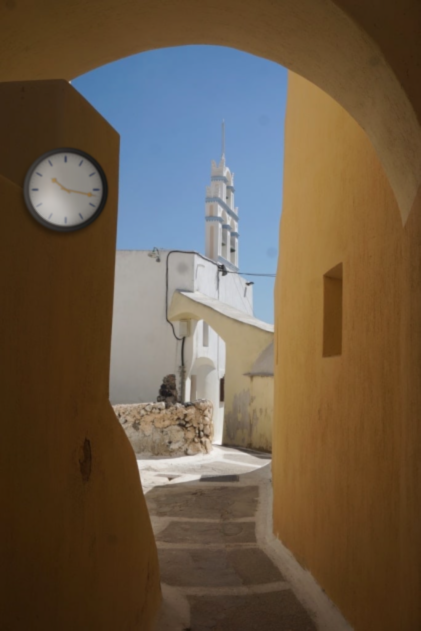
10:17
